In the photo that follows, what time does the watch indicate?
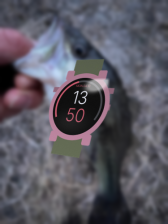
13:50
